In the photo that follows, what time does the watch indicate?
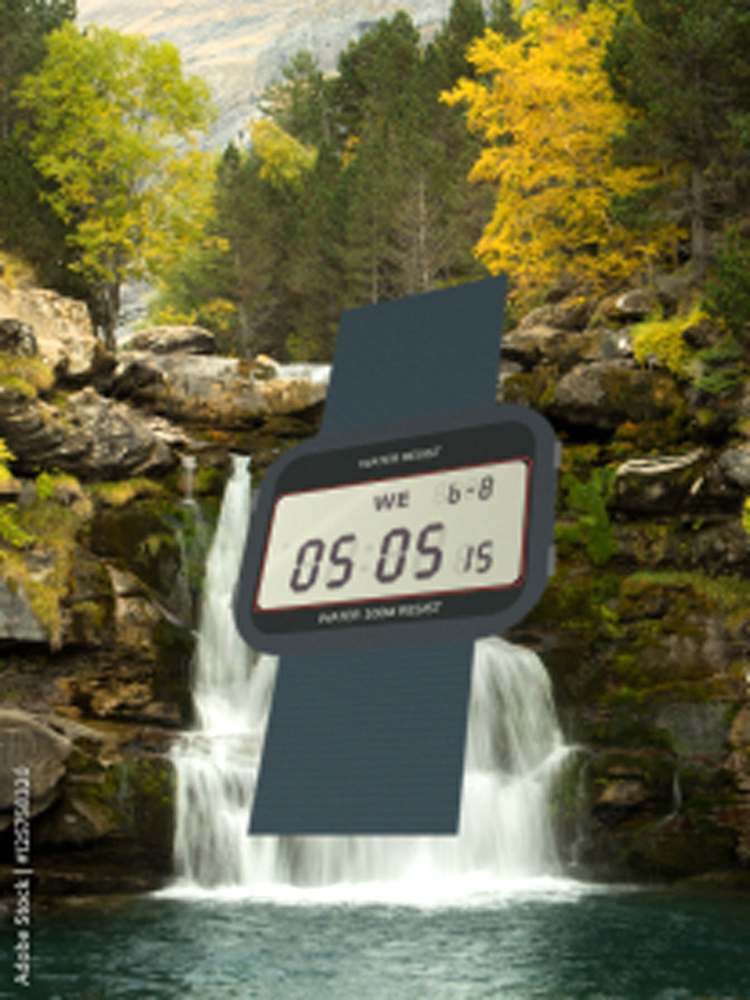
5:05:15
